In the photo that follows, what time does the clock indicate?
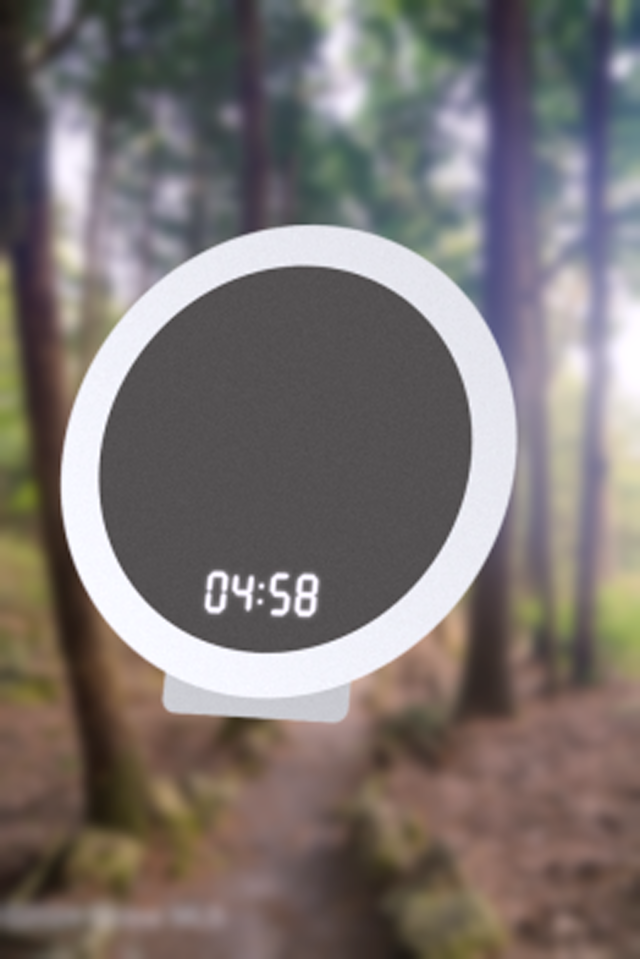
4:58
